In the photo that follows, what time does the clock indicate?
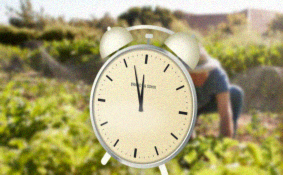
11:57
